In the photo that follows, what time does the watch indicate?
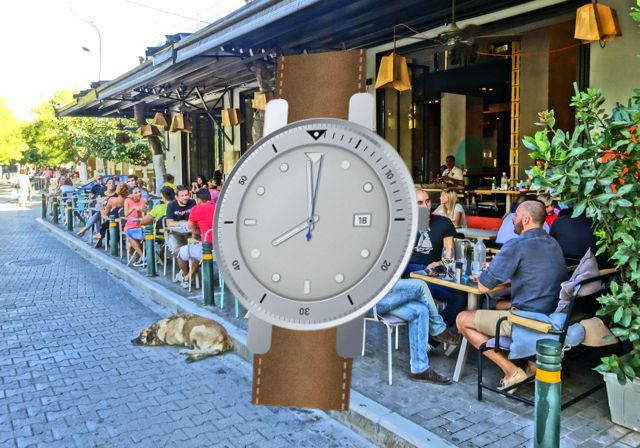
7:59:01
